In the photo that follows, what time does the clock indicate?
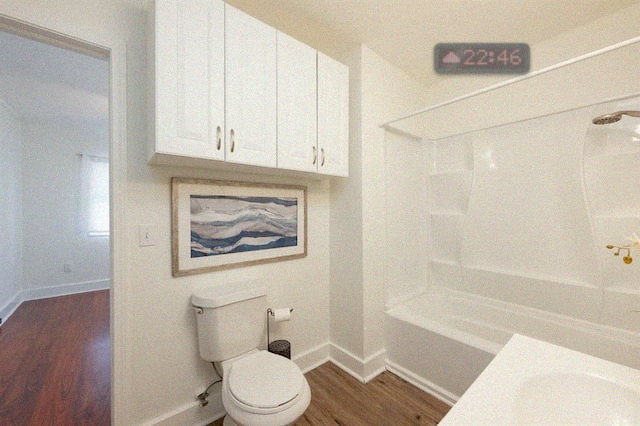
22:46
